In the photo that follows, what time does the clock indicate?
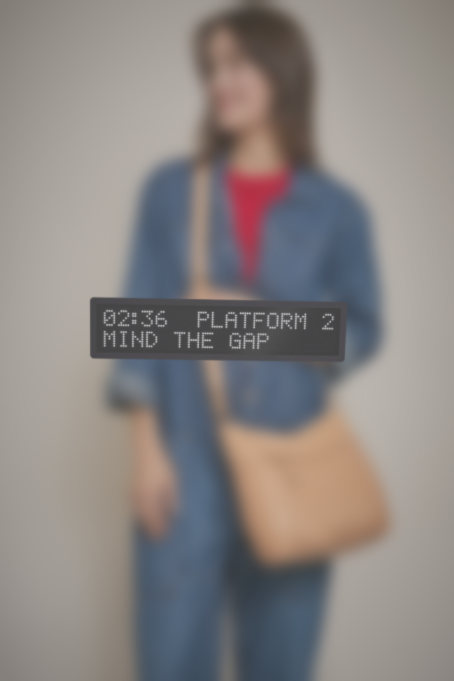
2:36
